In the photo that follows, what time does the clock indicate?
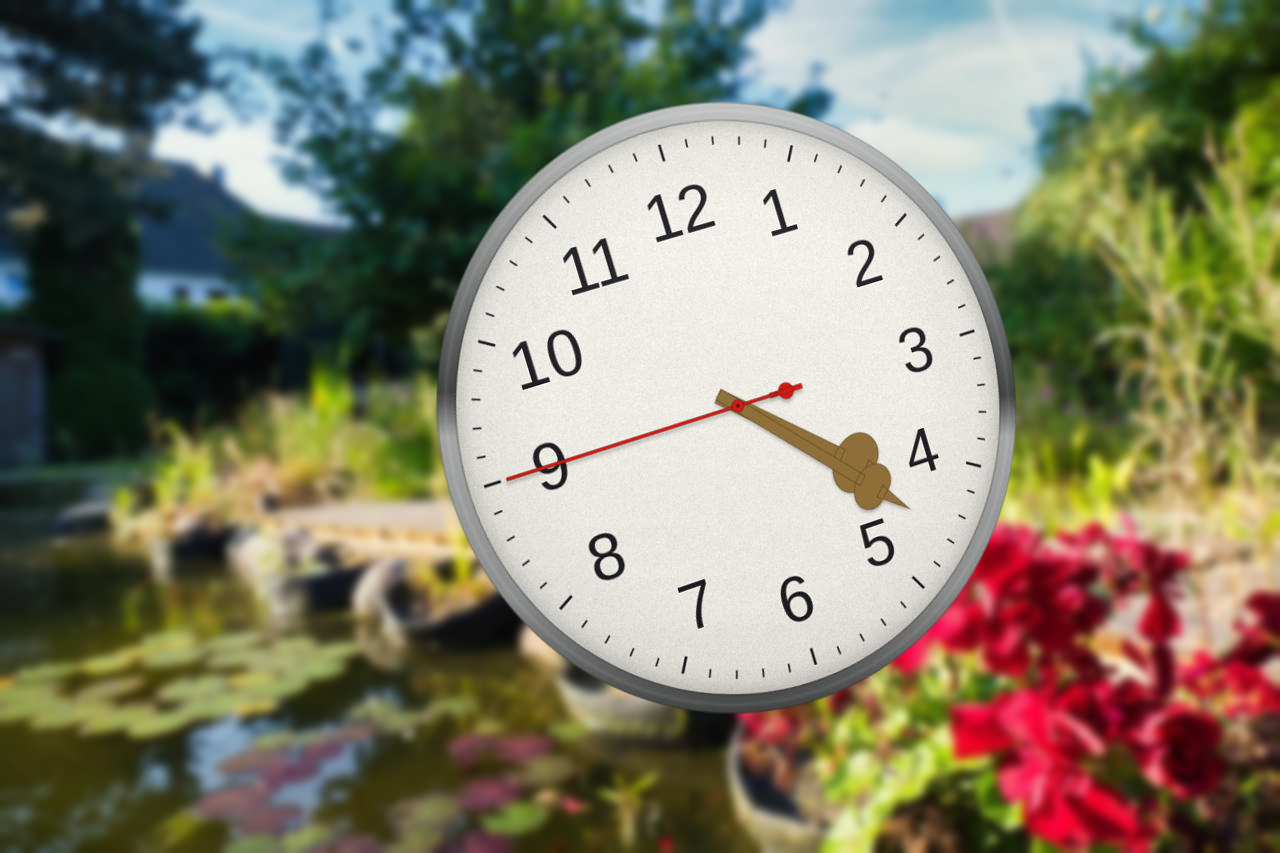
4:22:45
